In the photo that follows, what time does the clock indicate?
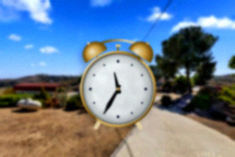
11:35
